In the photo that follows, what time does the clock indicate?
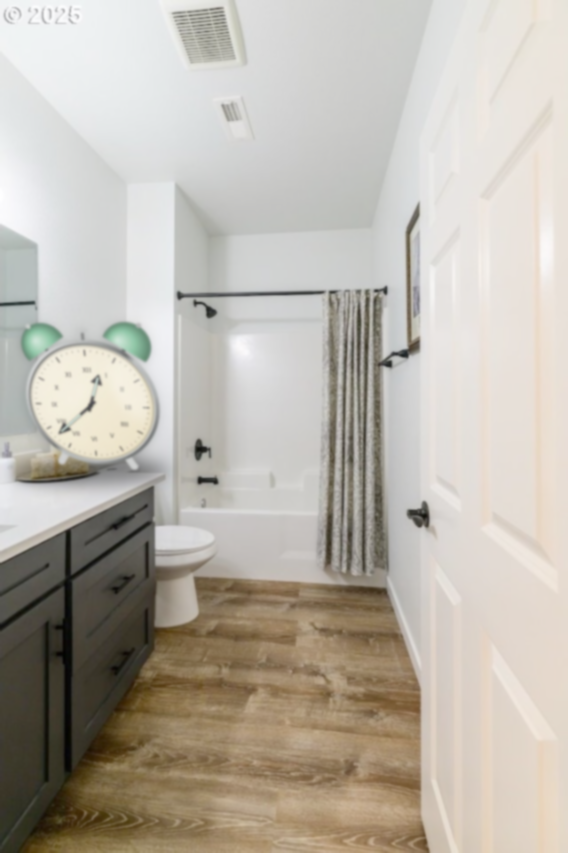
12:38
